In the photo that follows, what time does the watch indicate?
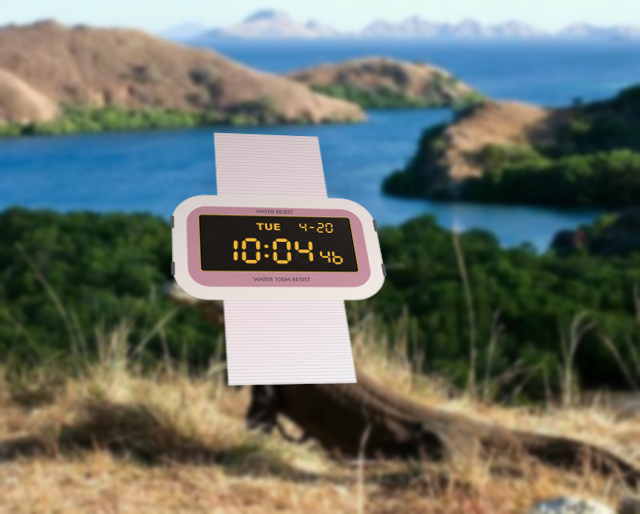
10:04:46
